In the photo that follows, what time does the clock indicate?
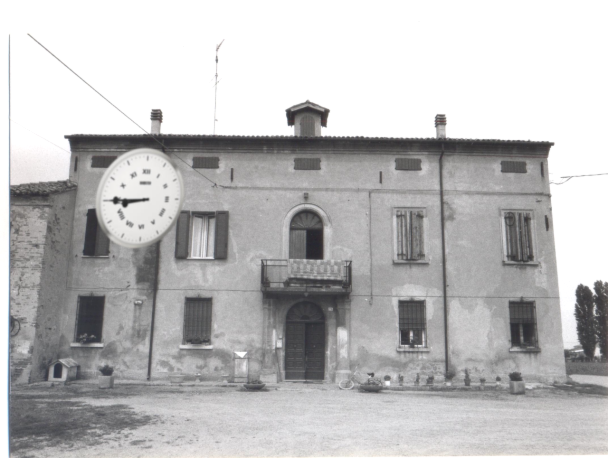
8:45
